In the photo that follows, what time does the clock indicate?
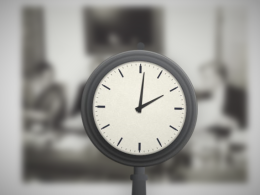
2:01
